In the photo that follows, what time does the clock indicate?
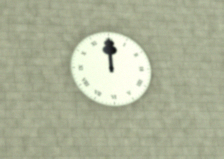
12:00
